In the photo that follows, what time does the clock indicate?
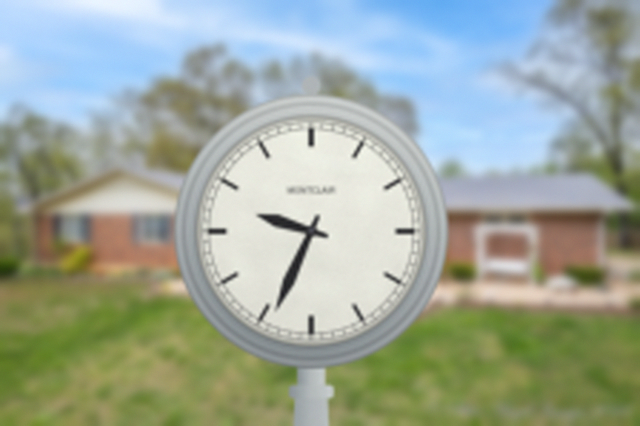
9:34
